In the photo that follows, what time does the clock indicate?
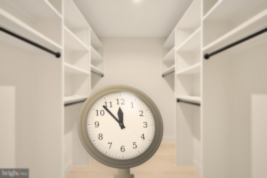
11:53
